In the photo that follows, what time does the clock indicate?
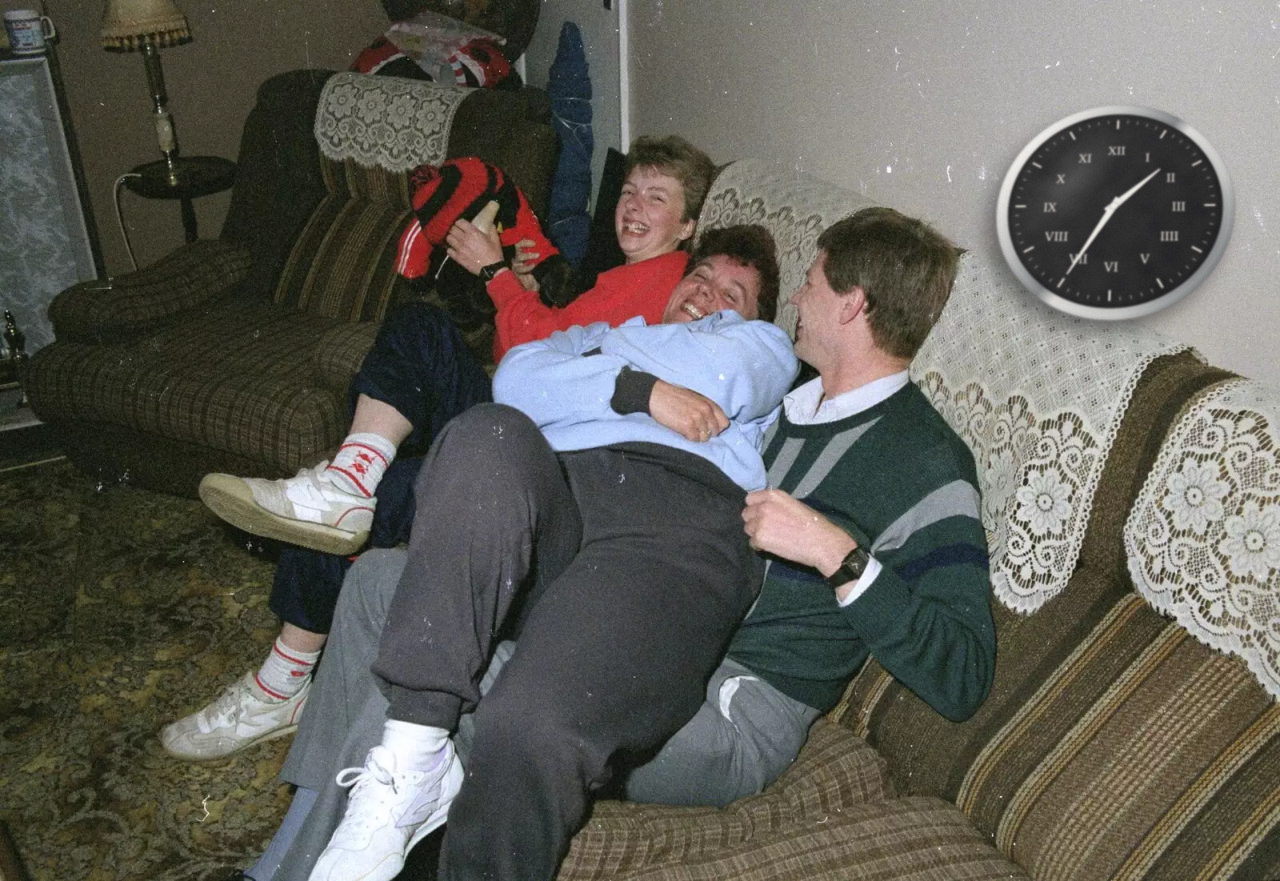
1:35
